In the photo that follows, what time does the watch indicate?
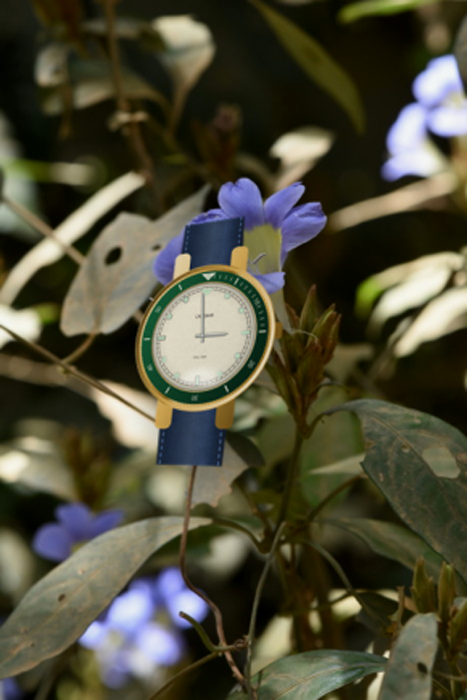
2:59
